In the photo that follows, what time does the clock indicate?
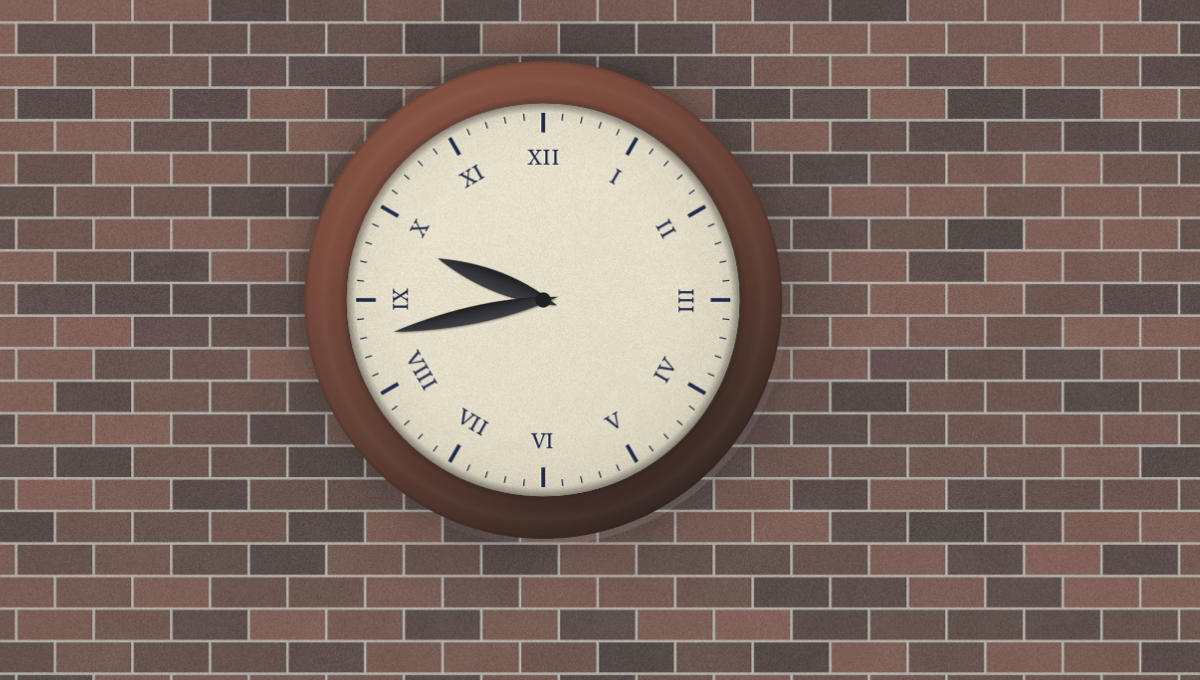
9:43
